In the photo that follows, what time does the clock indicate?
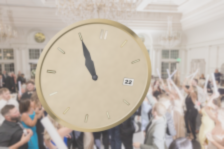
10:55
